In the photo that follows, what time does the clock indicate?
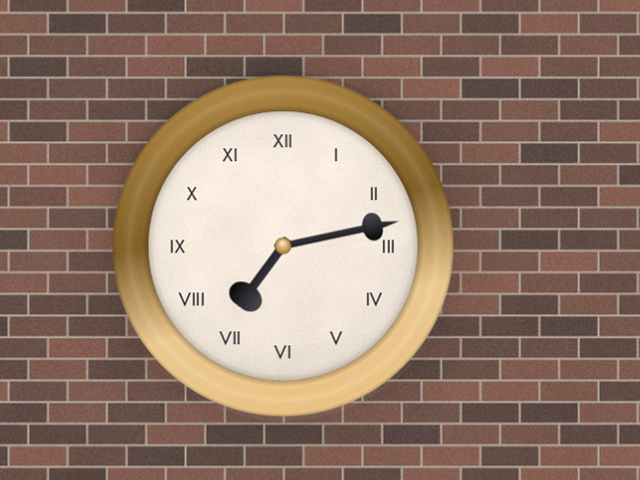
7:13
